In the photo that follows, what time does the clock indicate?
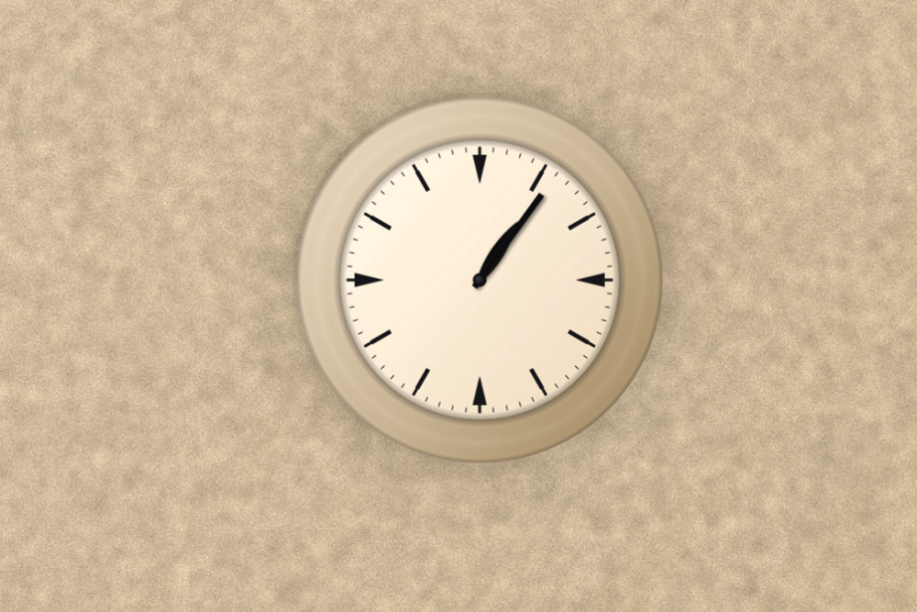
1:06
